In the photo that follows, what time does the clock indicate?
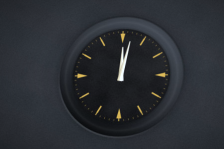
12:02
